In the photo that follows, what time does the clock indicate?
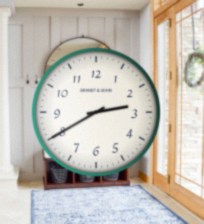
2:40
